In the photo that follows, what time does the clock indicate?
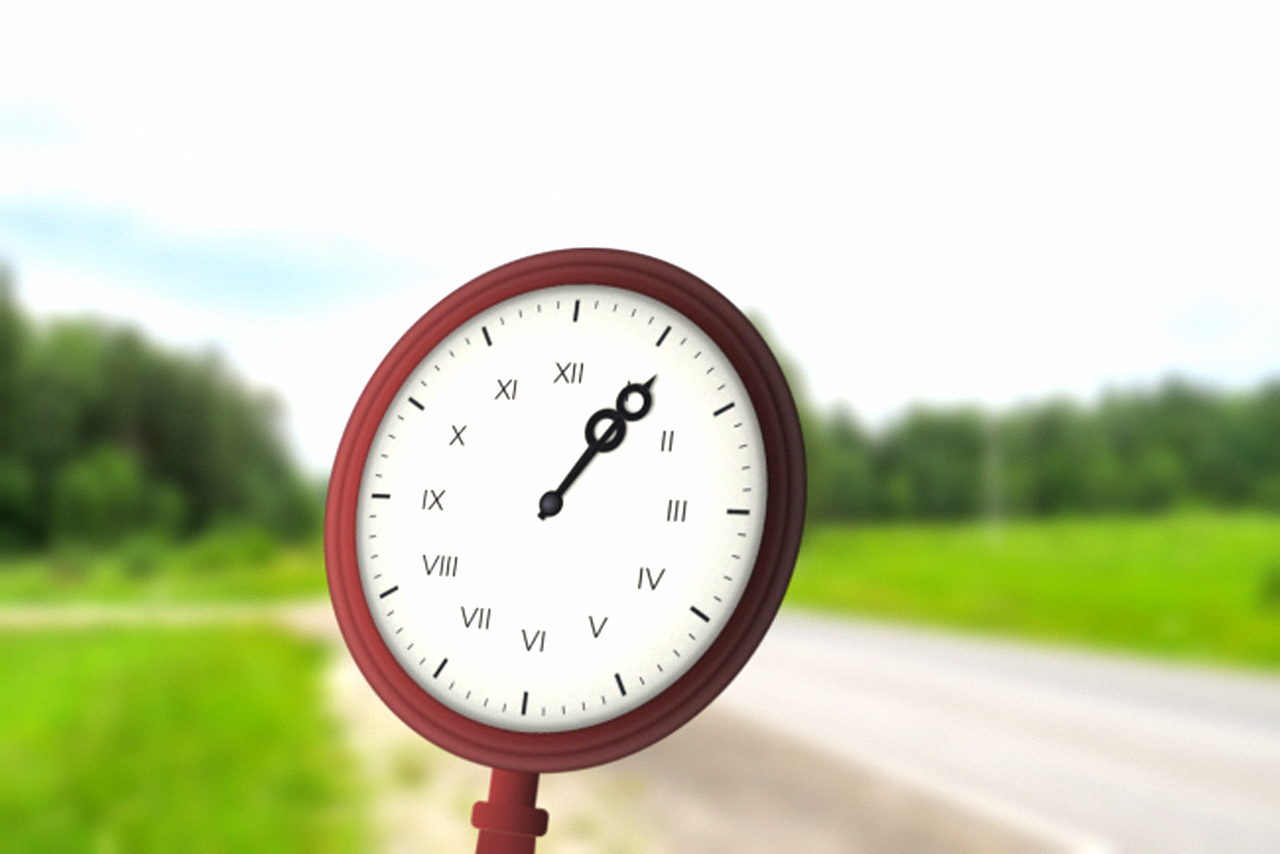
1:06
